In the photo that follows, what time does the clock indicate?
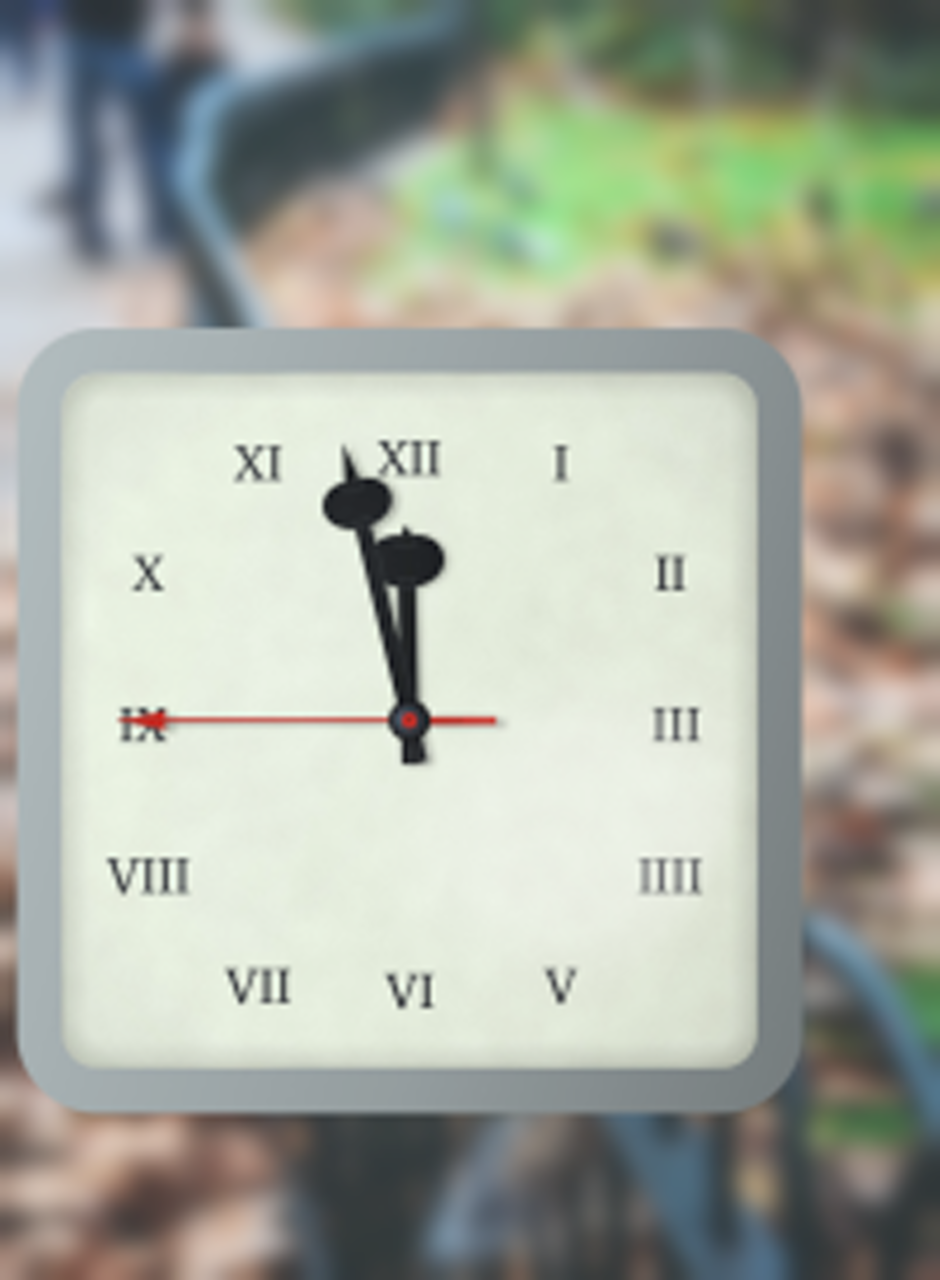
11:57:45
